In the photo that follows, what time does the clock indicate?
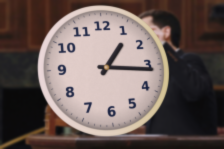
1:16
